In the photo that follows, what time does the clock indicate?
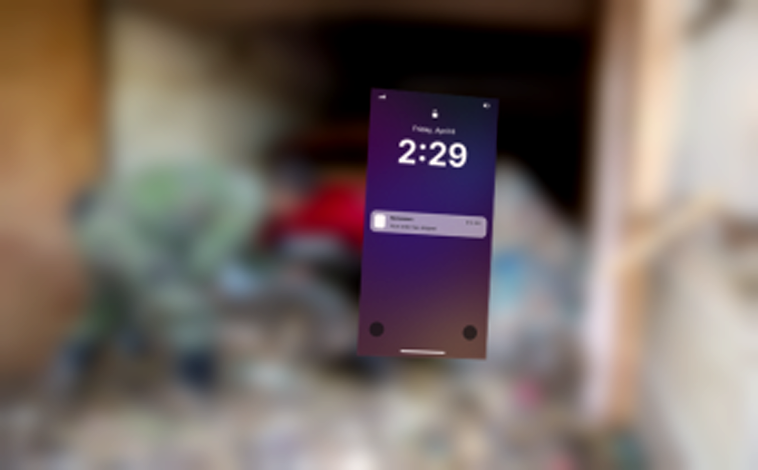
2:29
